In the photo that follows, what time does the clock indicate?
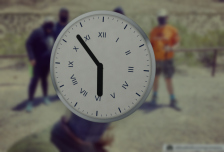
5:53
